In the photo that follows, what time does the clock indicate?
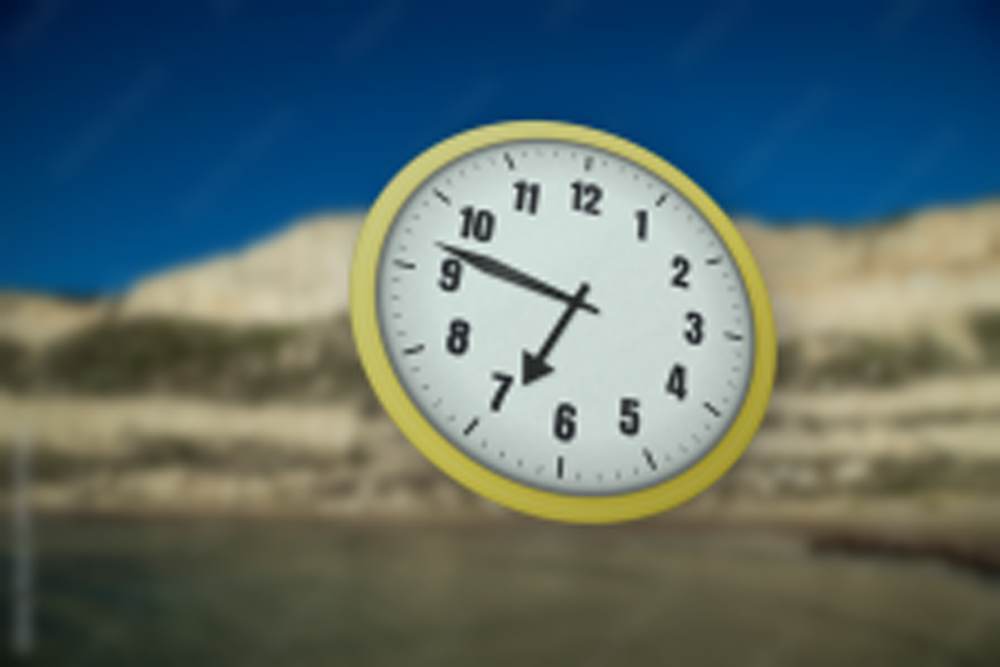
6:47
